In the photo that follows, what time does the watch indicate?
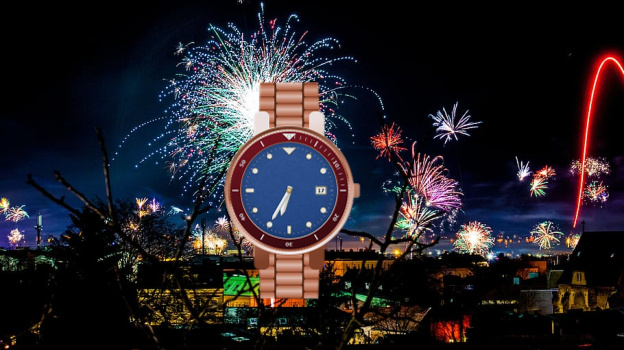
6:35
